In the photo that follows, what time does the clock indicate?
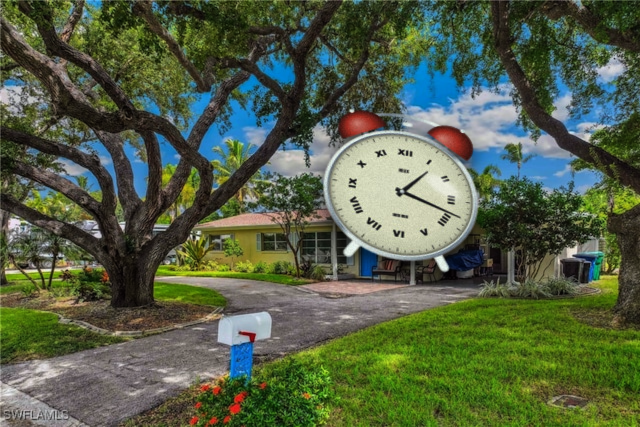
1:18
